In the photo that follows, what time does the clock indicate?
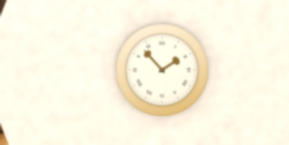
1:53
